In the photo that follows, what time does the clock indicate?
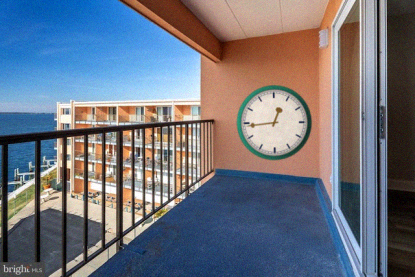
12:44
